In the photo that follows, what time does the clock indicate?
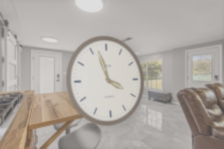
3:57
